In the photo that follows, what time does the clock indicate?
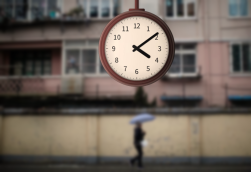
4:09
